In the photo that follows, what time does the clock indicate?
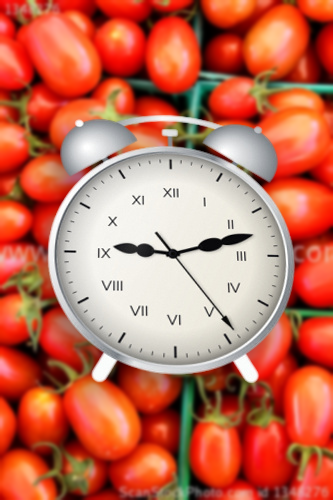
9:12:24
